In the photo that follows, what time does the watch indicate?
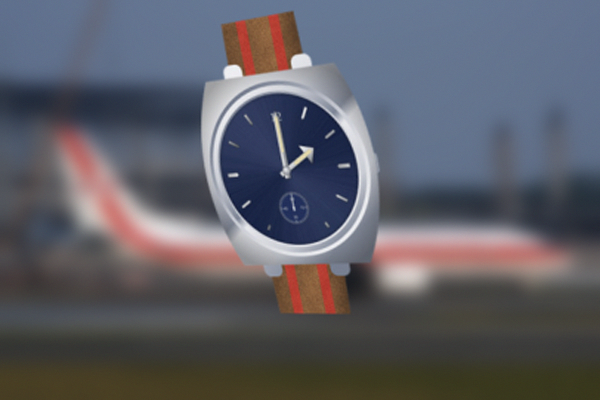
2:00
